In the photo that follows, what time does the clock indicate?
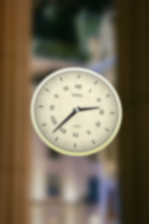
2:37
